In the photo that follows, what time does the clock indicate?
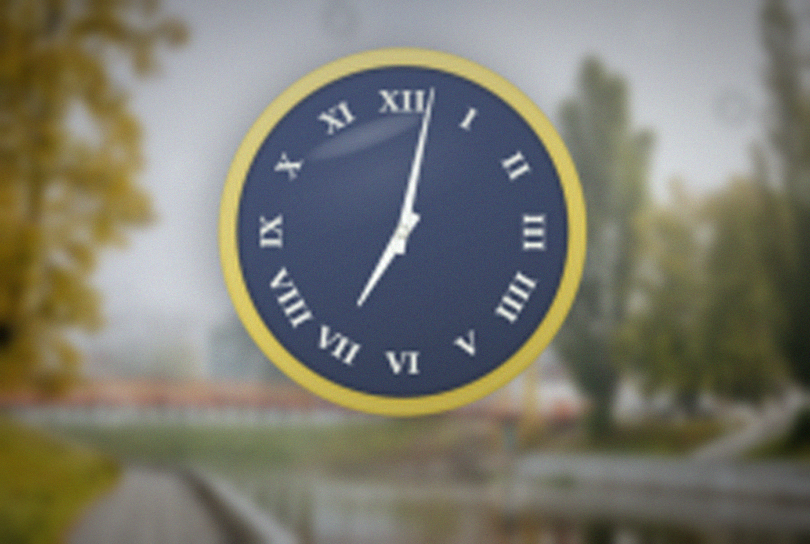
7:02
